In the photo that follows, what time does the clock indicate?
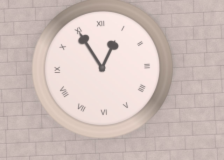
12:55
